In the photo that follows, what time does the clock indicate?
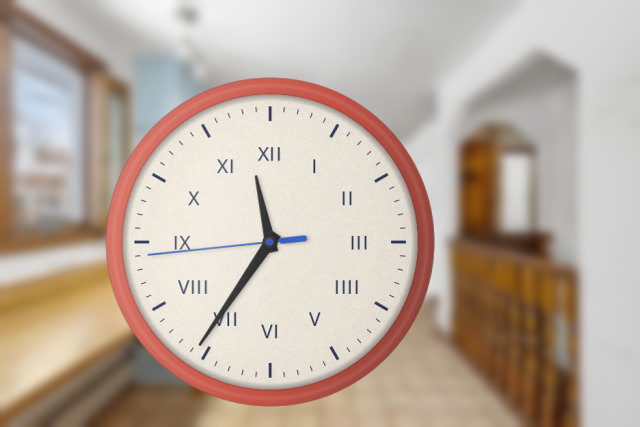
11:35:44
